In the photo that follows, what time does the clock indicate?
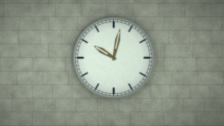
10:02
